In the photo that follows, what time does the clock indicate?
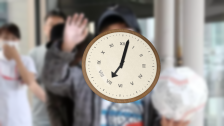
7:02
